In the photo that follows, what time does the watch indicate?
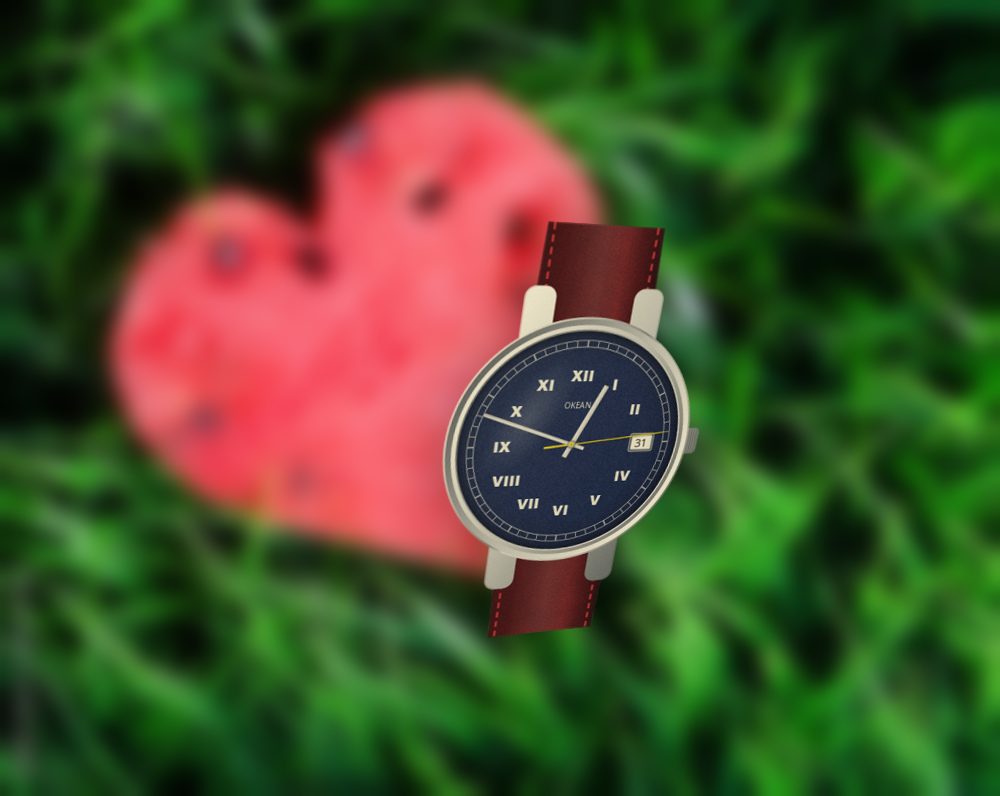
12:48:14
